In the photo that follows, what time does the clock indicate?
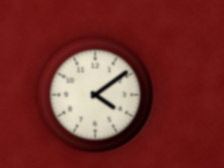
4:09
